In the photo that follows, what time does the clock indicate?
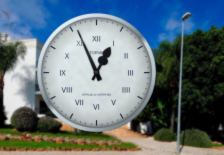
12:56
